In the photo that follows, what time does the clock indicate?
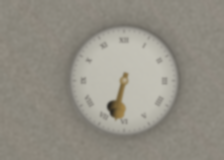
6:32
